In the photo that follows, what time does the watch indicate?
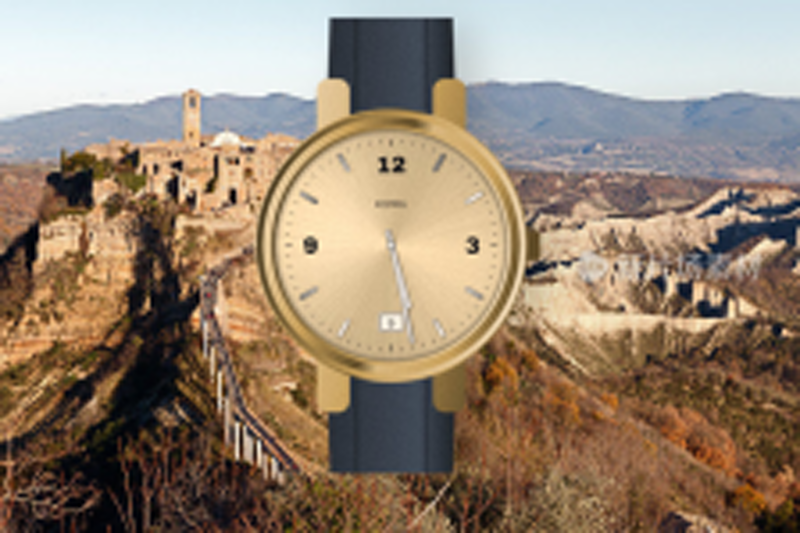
5:28
